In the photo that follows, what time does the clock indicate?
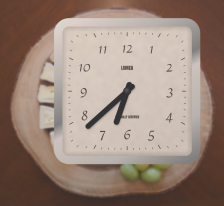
6:38
